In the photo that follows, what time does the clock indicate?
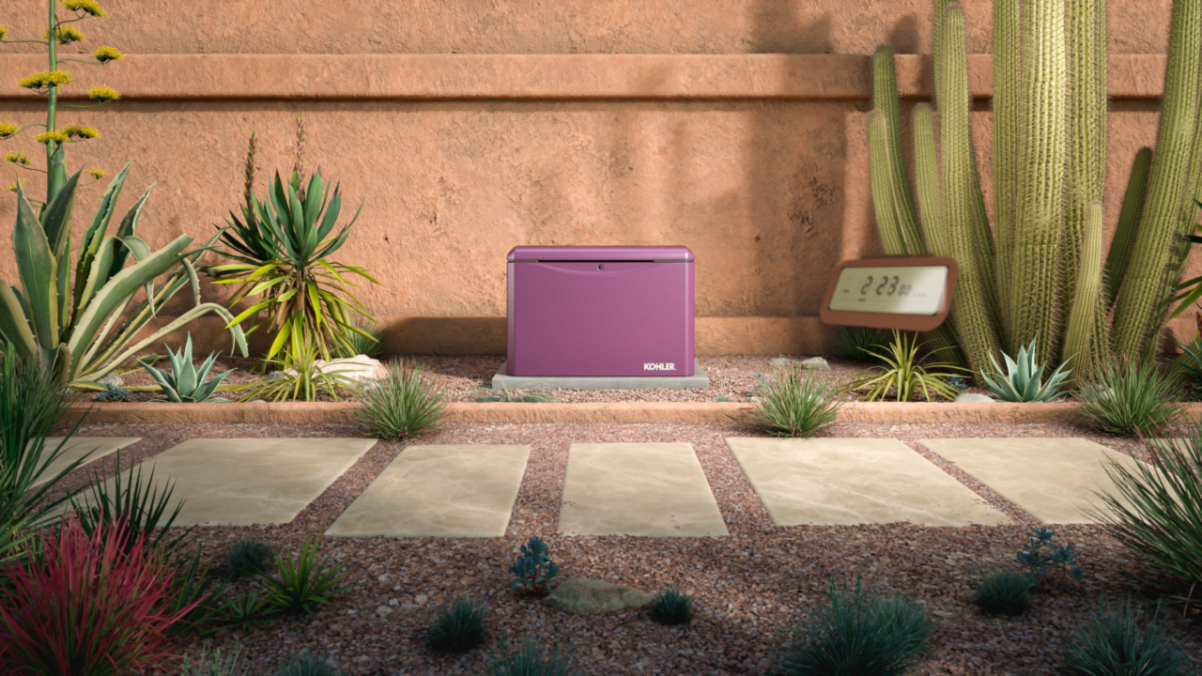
2:23
